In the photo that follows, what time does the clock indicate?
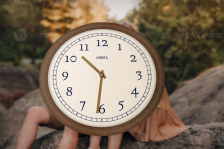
10:31
